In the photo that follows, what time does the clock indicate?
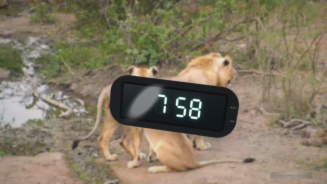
7:58
